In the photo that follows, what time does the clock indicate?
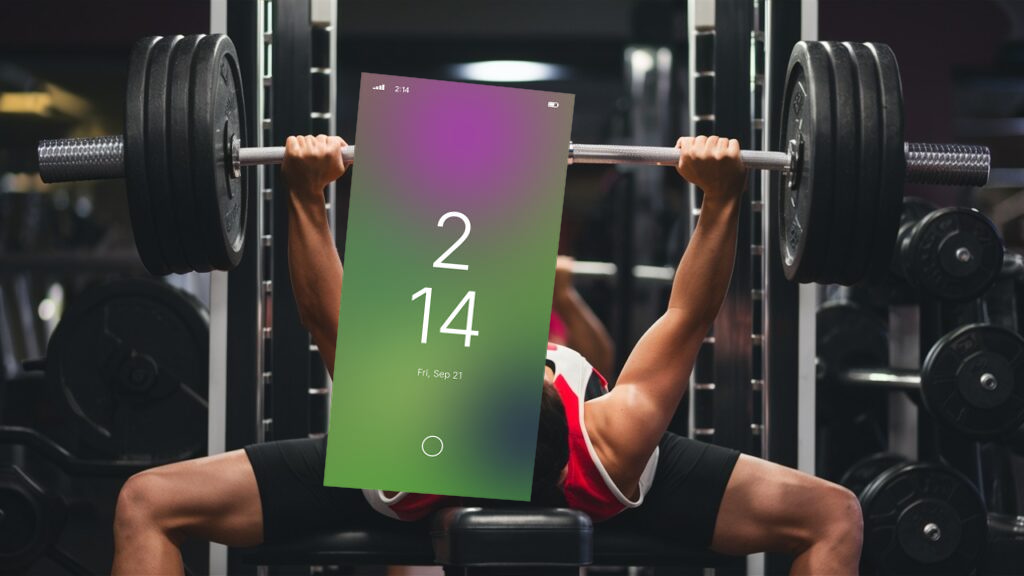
2:14
